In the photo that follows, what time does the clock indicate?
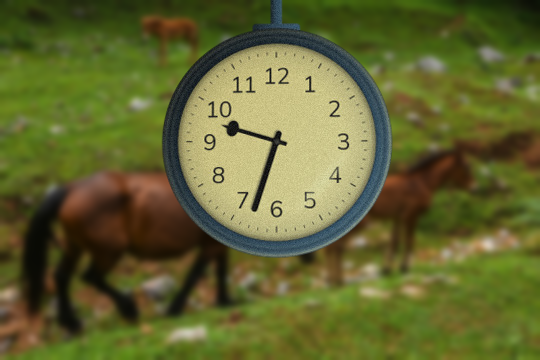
9:33
